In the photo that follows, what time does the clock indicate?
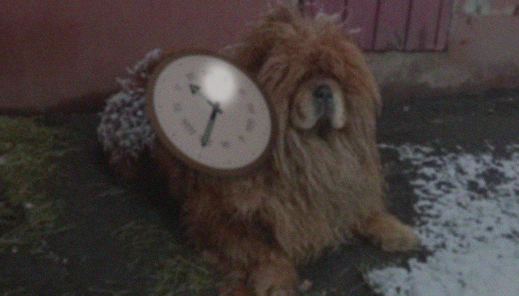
10:35
